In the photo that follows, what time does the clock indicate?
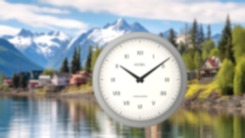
10:09
